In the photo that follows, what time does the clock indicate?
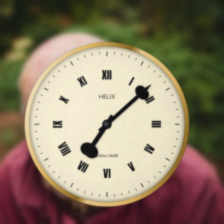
7:08
